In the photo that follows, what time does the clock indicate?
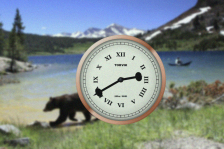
2:40
